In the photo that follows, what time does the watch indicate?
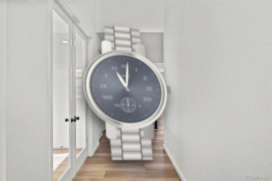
11:01
